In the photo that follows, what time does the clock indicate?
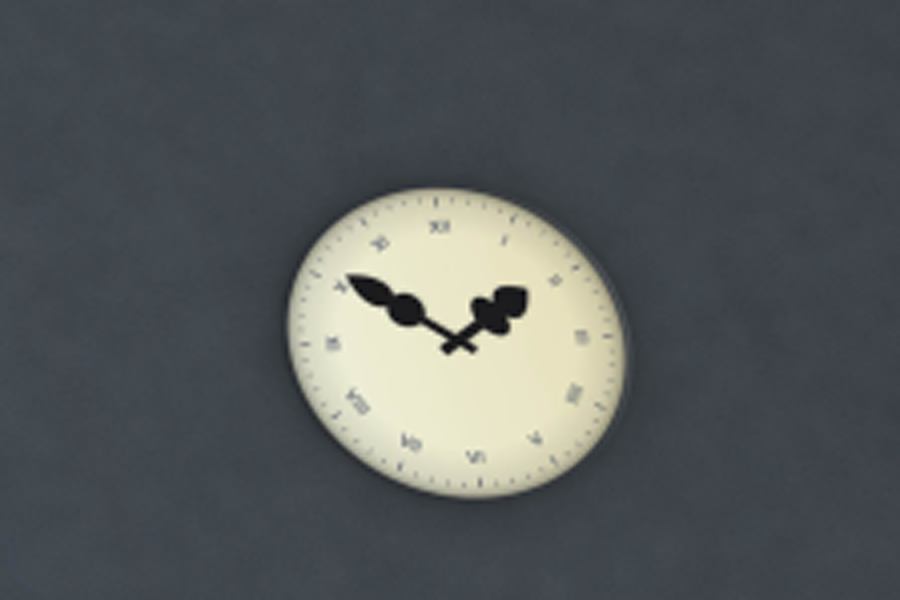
1:51
